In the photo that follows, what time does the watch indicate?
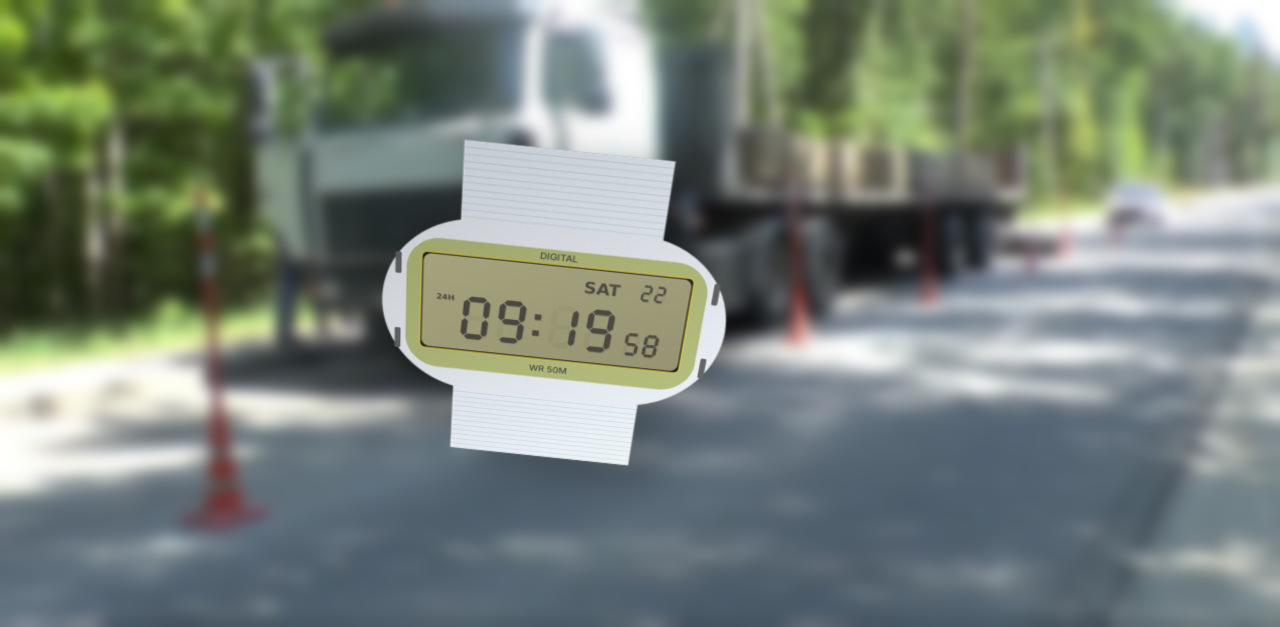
9:19:58
